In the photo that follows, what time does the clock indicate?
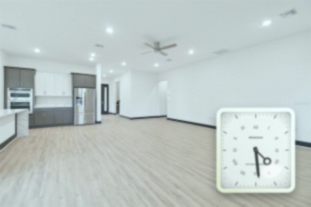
4:29
